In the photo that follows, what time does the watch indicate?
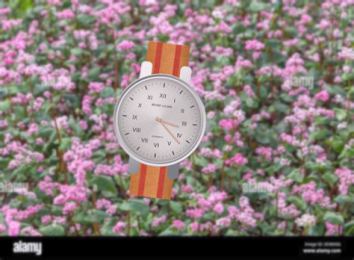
3:22
